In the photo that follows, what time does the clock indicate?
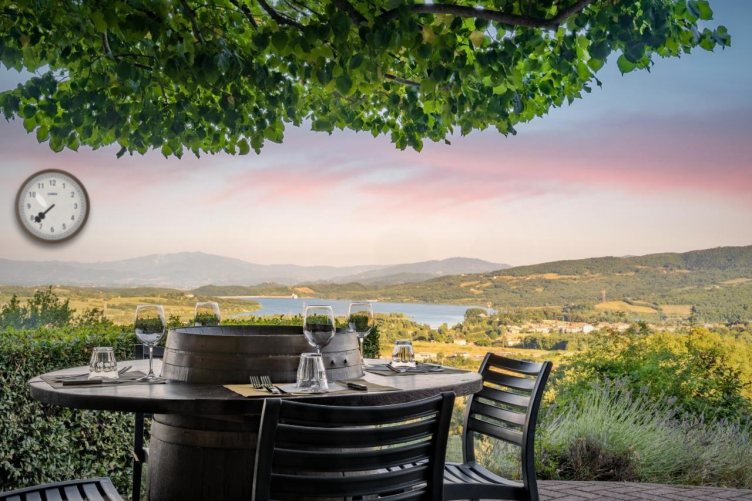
7:38
